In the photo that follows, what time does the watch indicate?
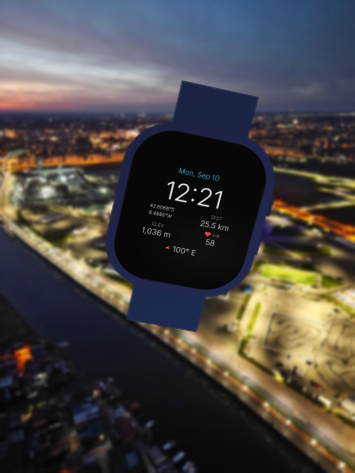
12:21
